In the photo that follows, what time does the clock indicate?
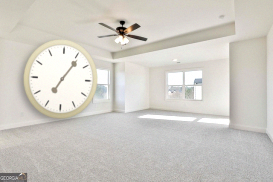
7:06
